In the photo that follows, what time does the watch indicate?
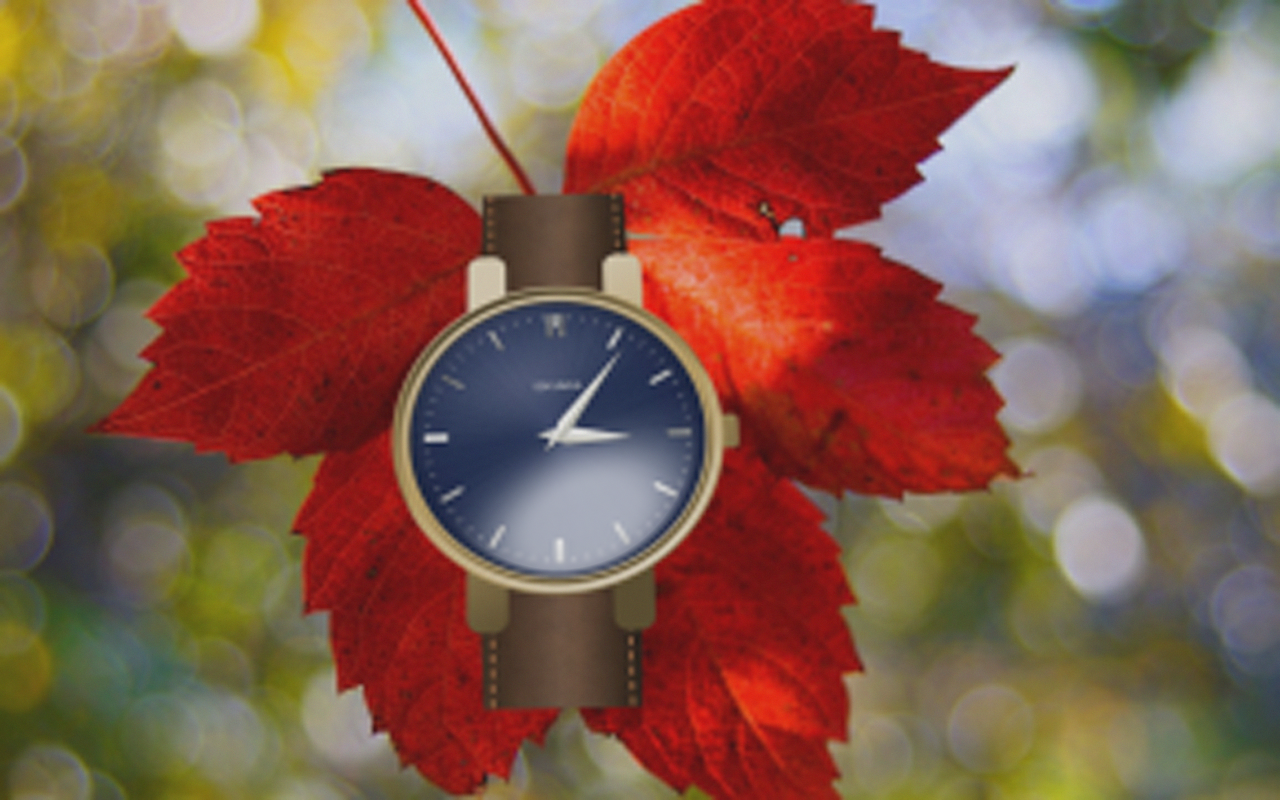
3:06
